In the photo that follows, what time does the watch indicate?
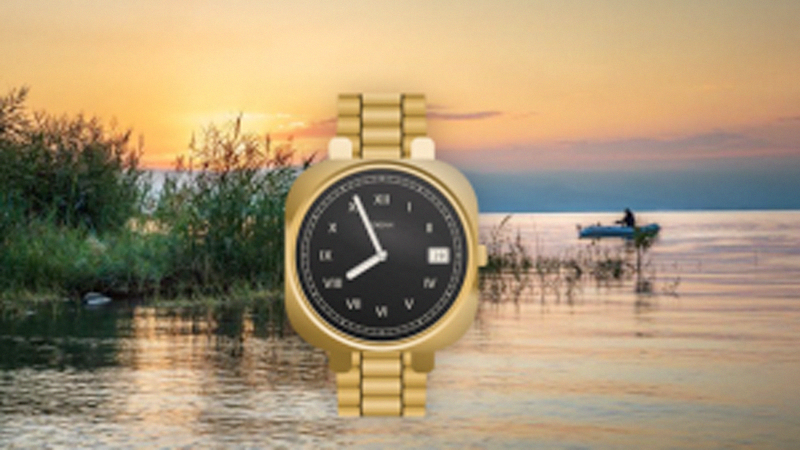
7:56
